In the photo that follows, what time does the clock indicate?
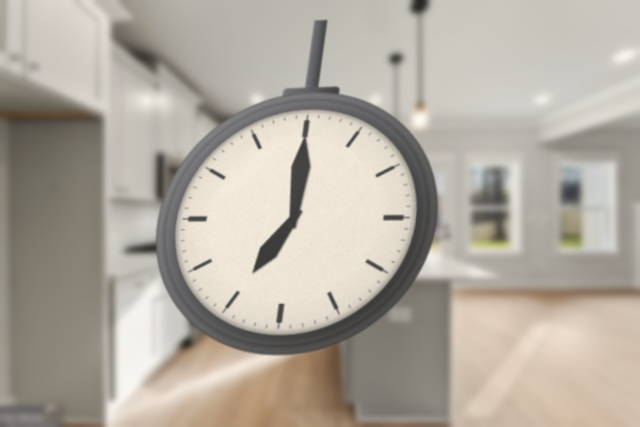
7:00
